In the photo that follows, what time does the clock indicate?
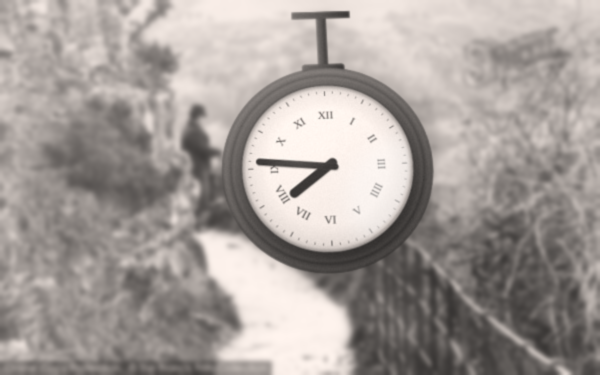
7:46
